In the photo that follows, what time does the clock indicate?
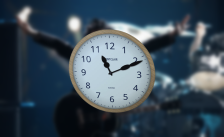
11:11
